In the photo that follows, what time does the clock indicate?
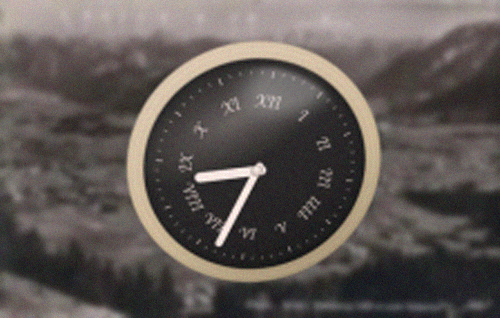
8:33
